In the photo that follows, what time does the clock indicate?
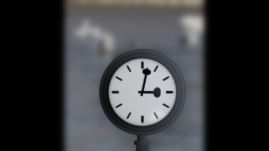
3:02
